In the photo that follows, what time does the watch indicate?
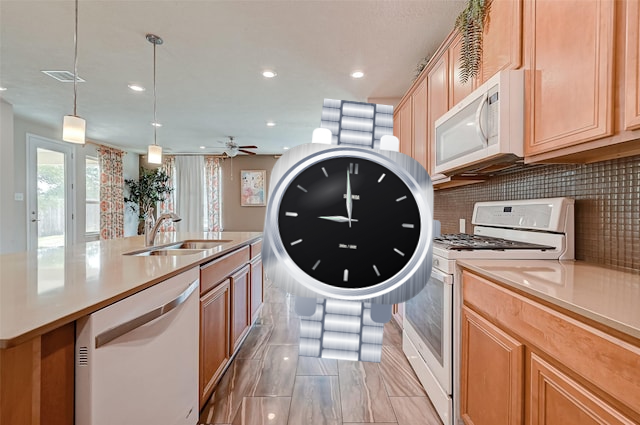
8:59
